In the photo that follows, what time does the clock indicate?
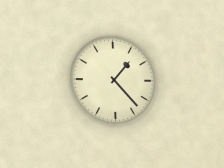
1:23
